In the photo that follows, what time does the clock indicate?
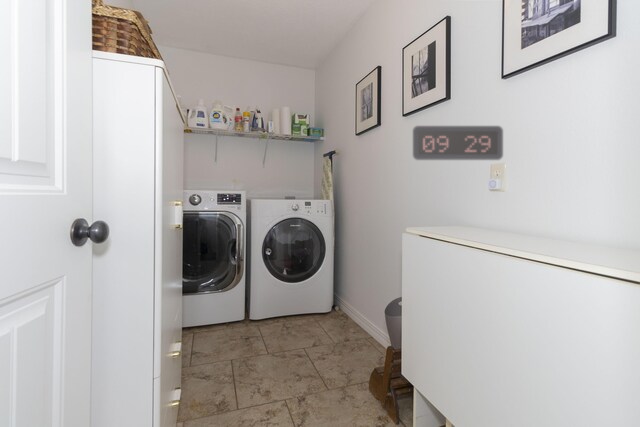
9:29
